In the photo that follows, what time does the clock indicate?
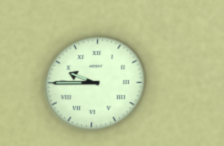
9:45
